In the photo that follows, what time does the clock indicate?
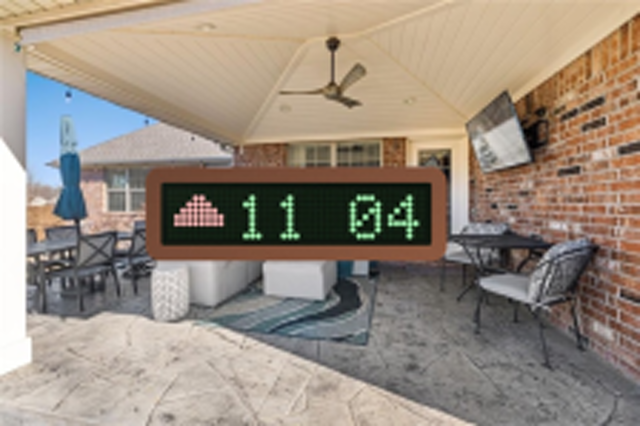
11:04
